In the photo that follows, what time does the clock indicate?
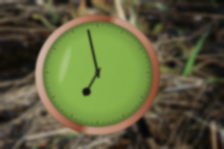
6:58
